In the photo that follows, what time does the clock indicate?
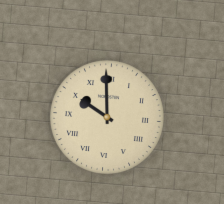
9:59
